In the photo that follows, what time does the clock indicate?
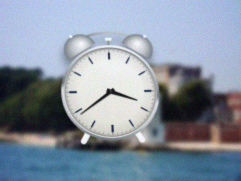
3:39
